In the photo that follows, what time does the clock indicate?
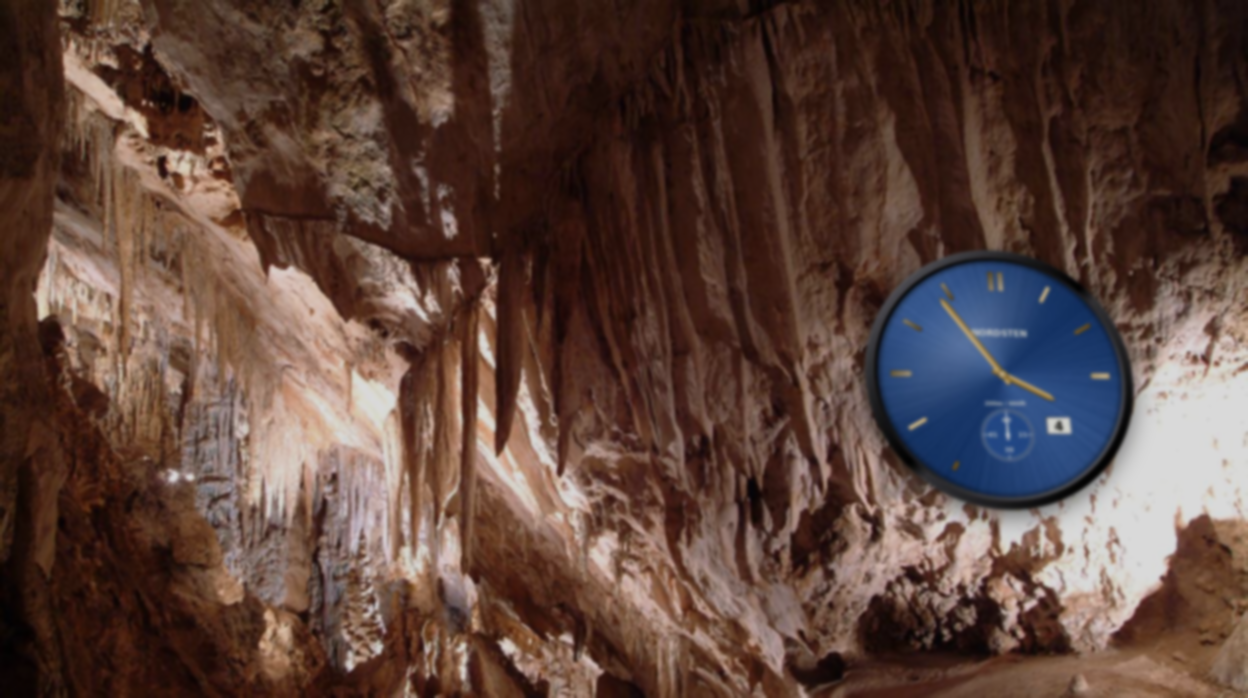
3:54
